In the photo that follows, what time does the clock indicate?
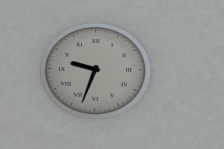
9:33
